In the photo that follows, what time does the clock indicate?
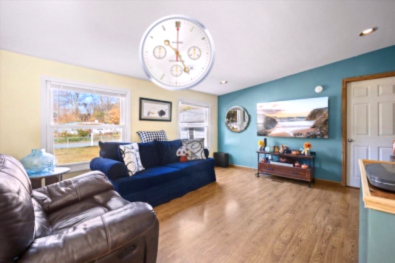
10:25
